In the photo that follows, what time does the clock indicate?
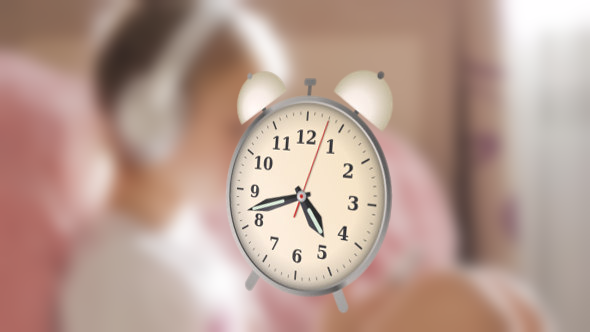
4:42:03
